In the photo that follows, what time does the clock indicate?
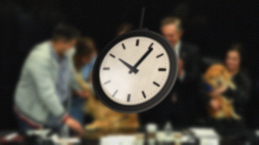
10:06
